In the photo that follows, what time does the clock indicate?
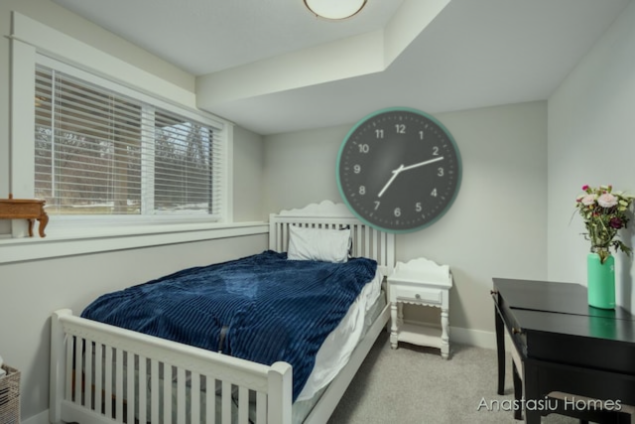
7:12
